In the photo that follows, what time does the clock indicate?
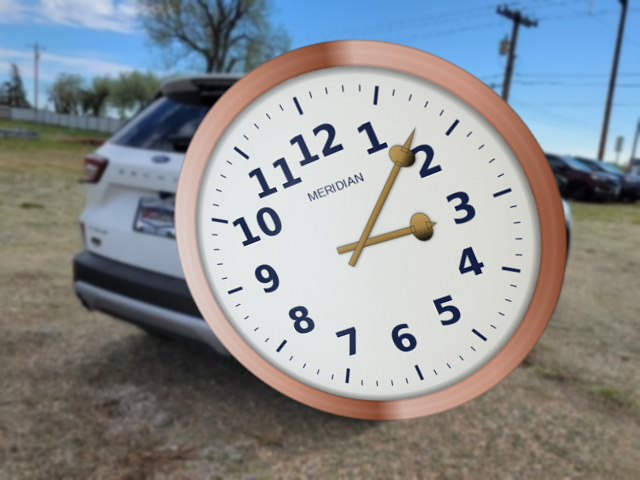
3:08
